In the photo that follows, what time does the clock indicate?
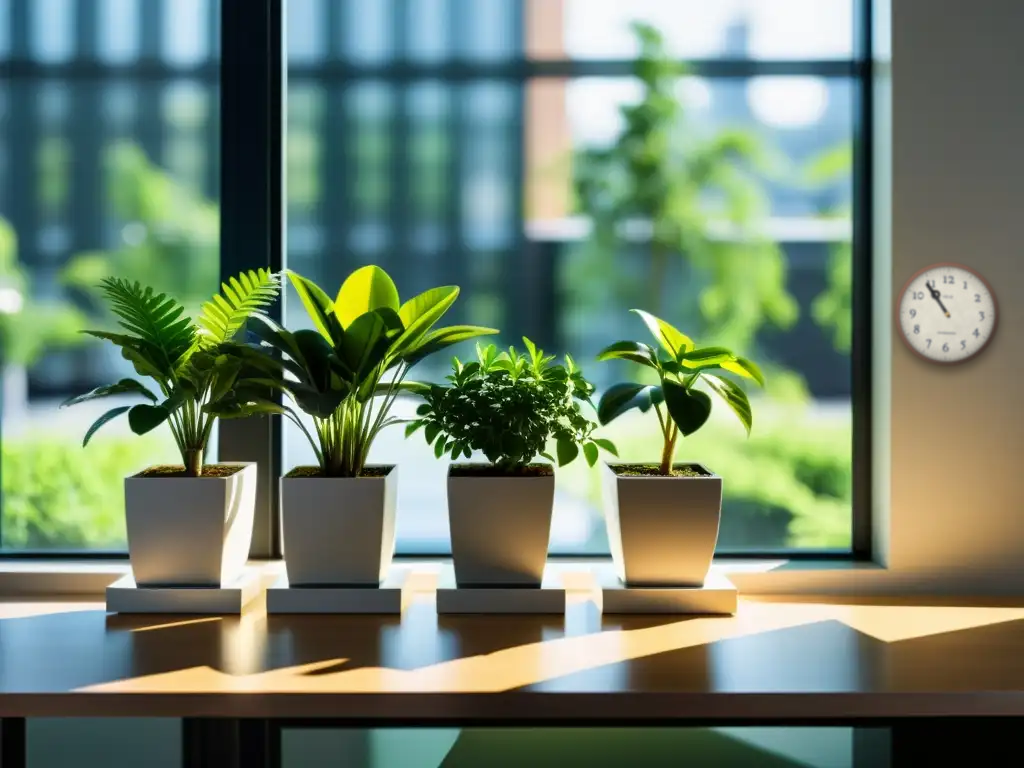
10:54
